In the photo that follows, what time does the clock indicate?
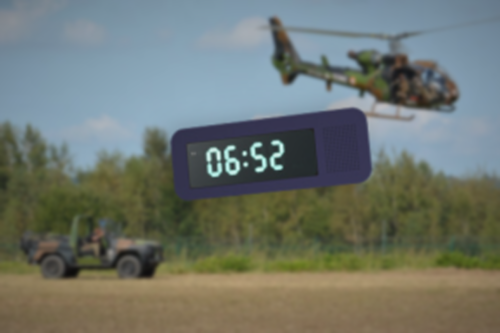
6:52
